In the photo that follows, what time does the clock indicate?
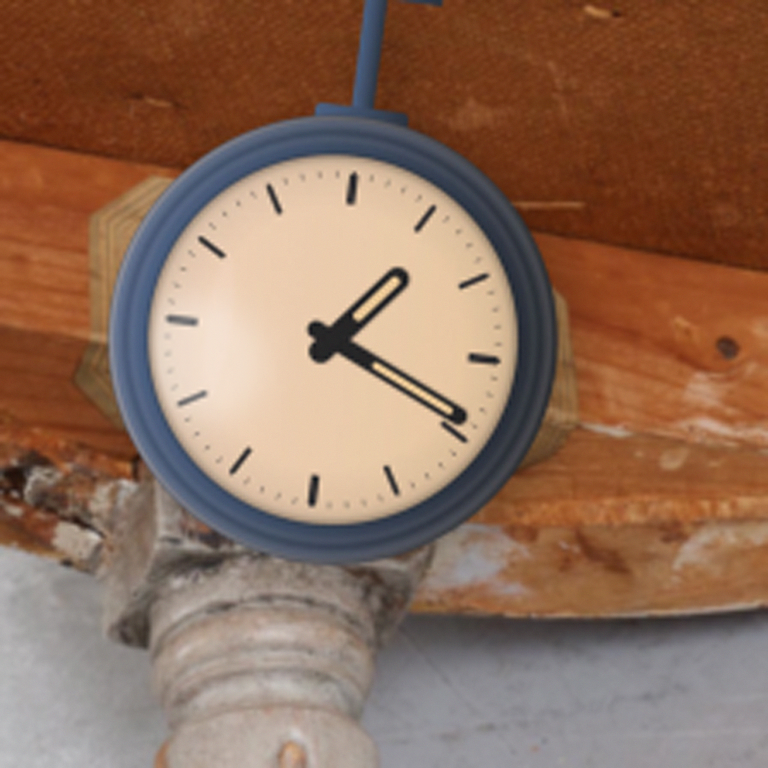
1:19
